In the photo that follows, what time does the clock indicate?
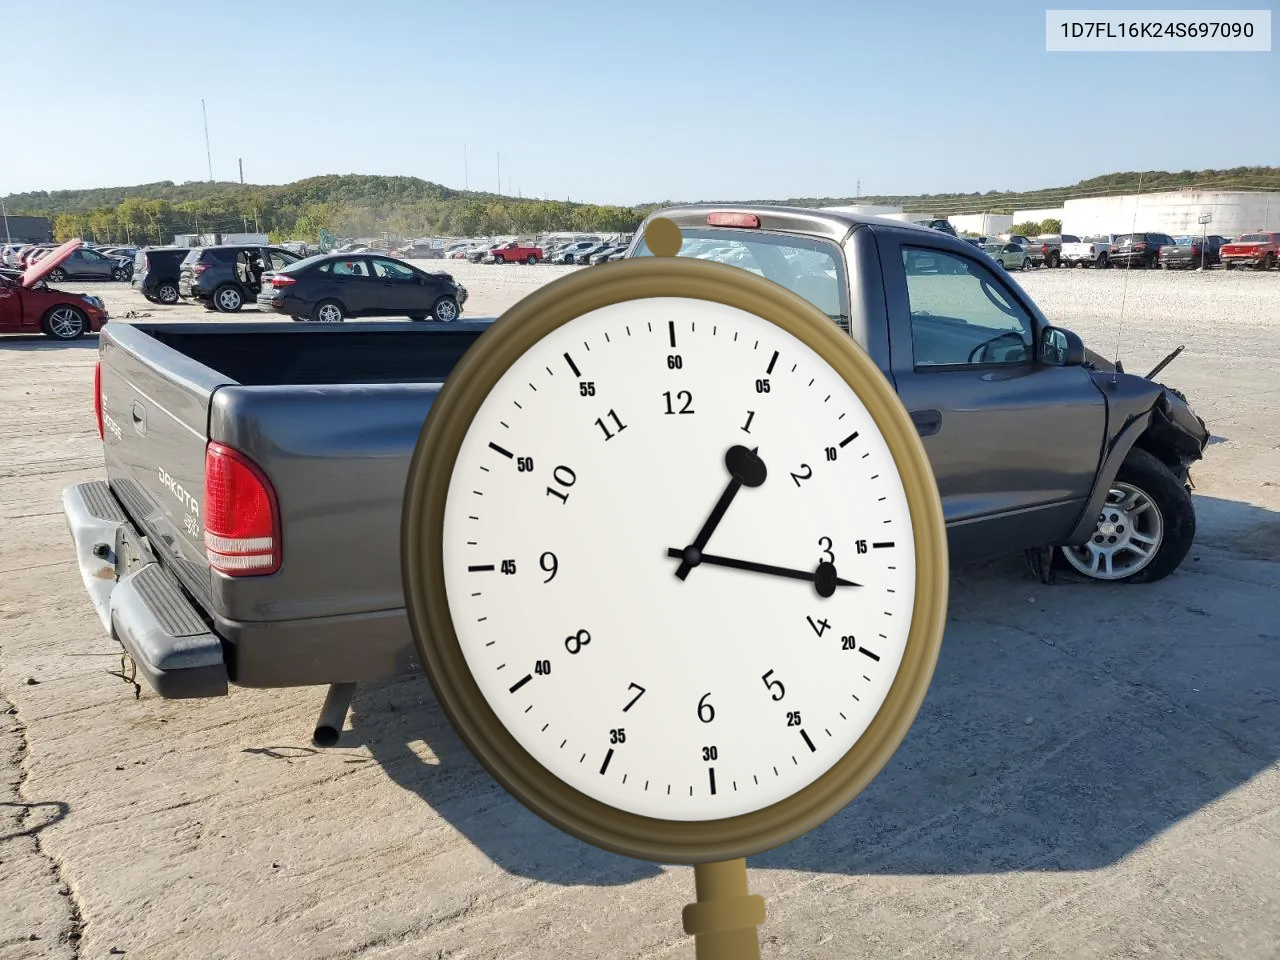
1:17
